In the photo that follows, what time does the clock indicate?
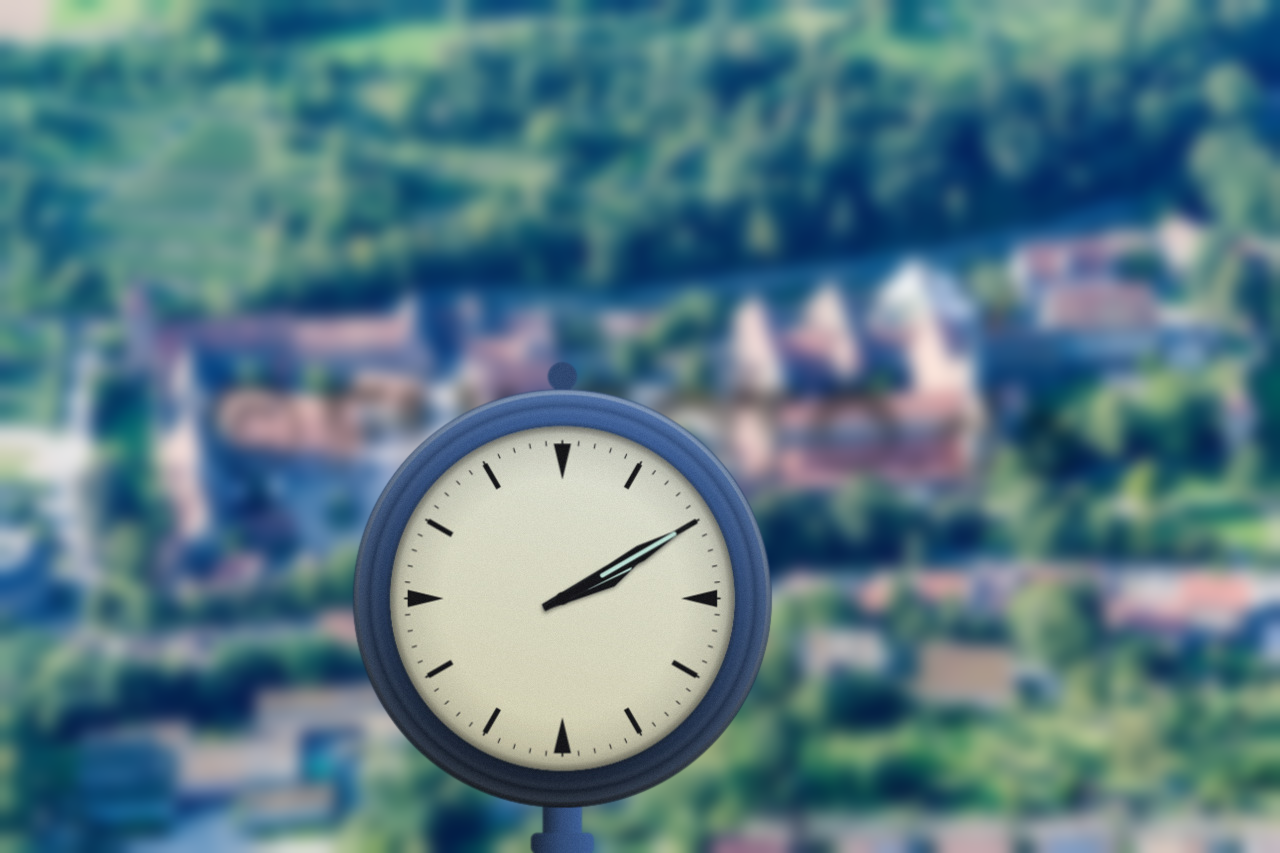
2:10
